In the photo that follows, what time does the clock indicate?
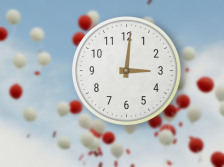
3:01
